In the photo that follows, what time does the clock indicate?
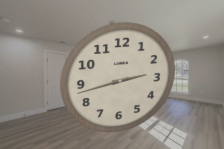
2:43
